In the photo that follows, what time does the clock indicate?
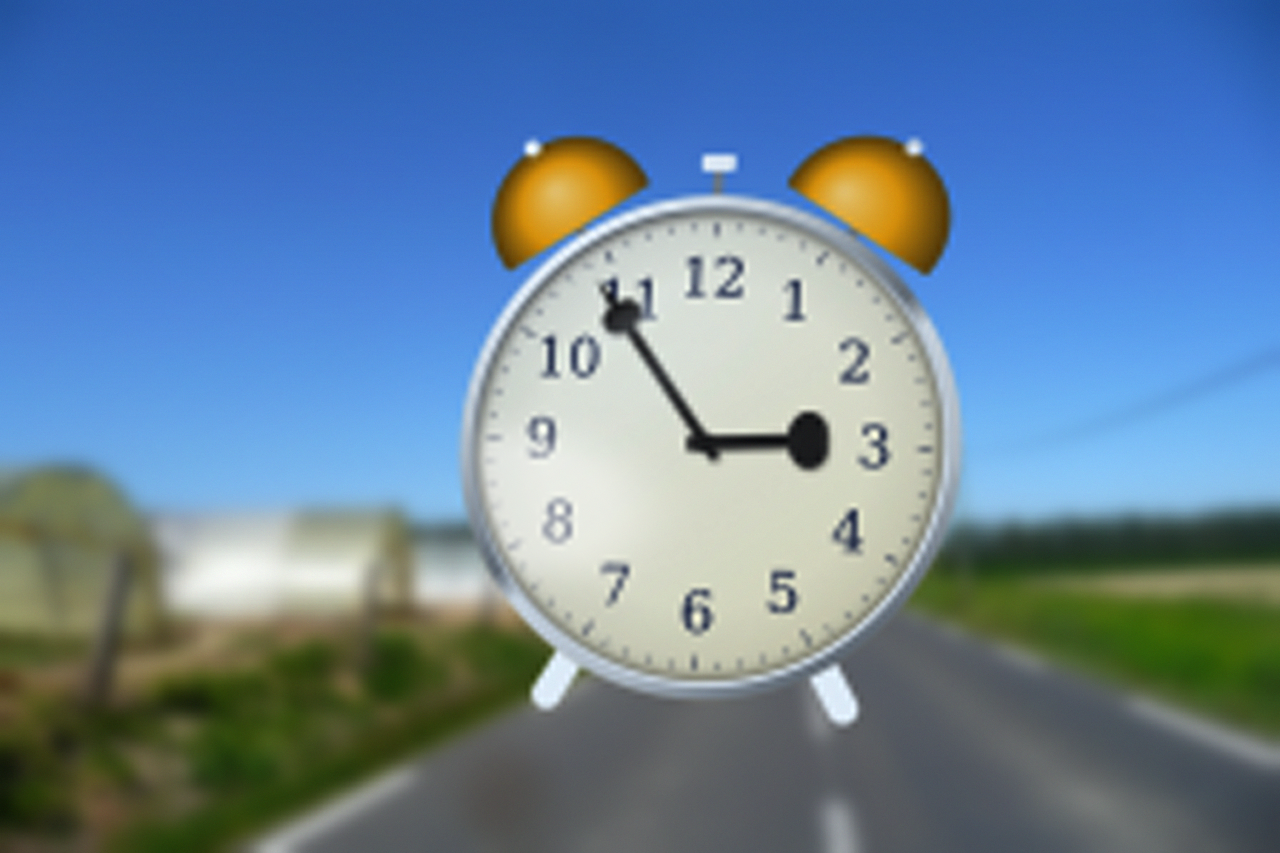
2:54
